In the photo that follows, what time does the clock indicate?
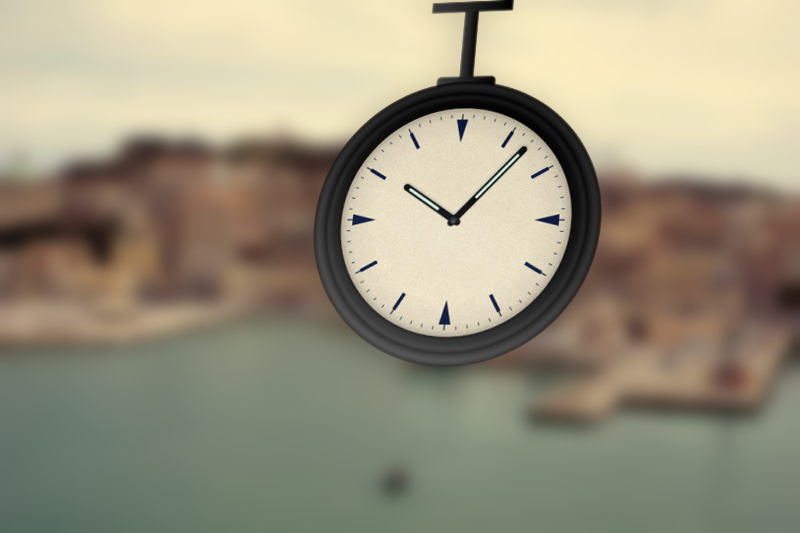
10:07
